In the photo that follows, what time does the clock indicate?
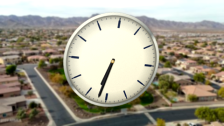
6:32
